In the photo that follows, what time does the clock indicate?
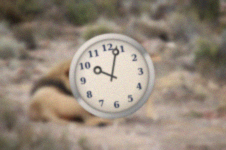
10:03
